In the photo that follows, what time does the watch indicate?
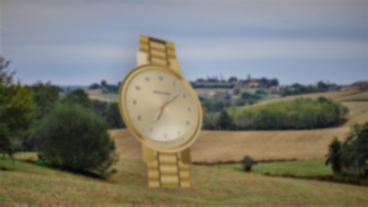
7:08
